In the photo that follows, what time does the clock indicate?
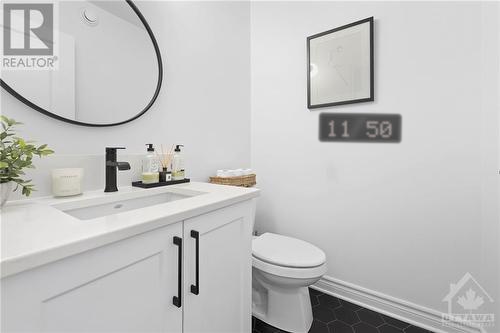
11:50
